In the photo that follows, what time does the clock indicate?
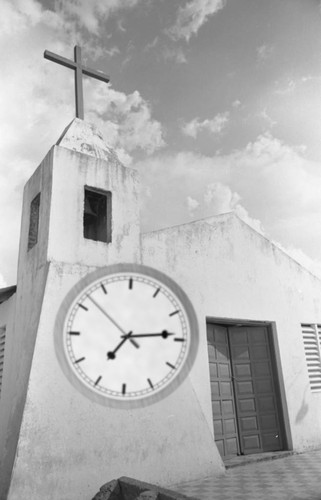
7:13:52
